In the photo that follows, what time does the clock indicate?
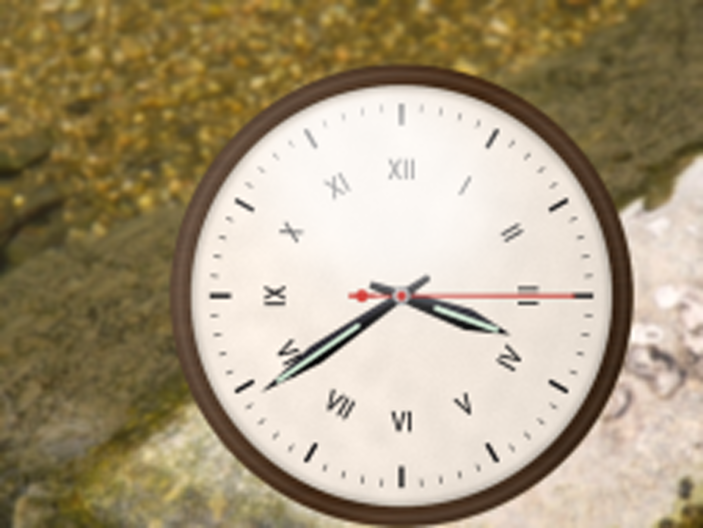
3:39:15
